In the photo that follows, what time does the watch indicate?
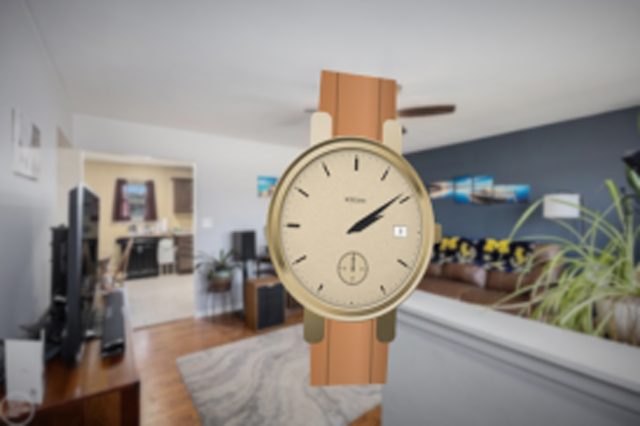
2:09
